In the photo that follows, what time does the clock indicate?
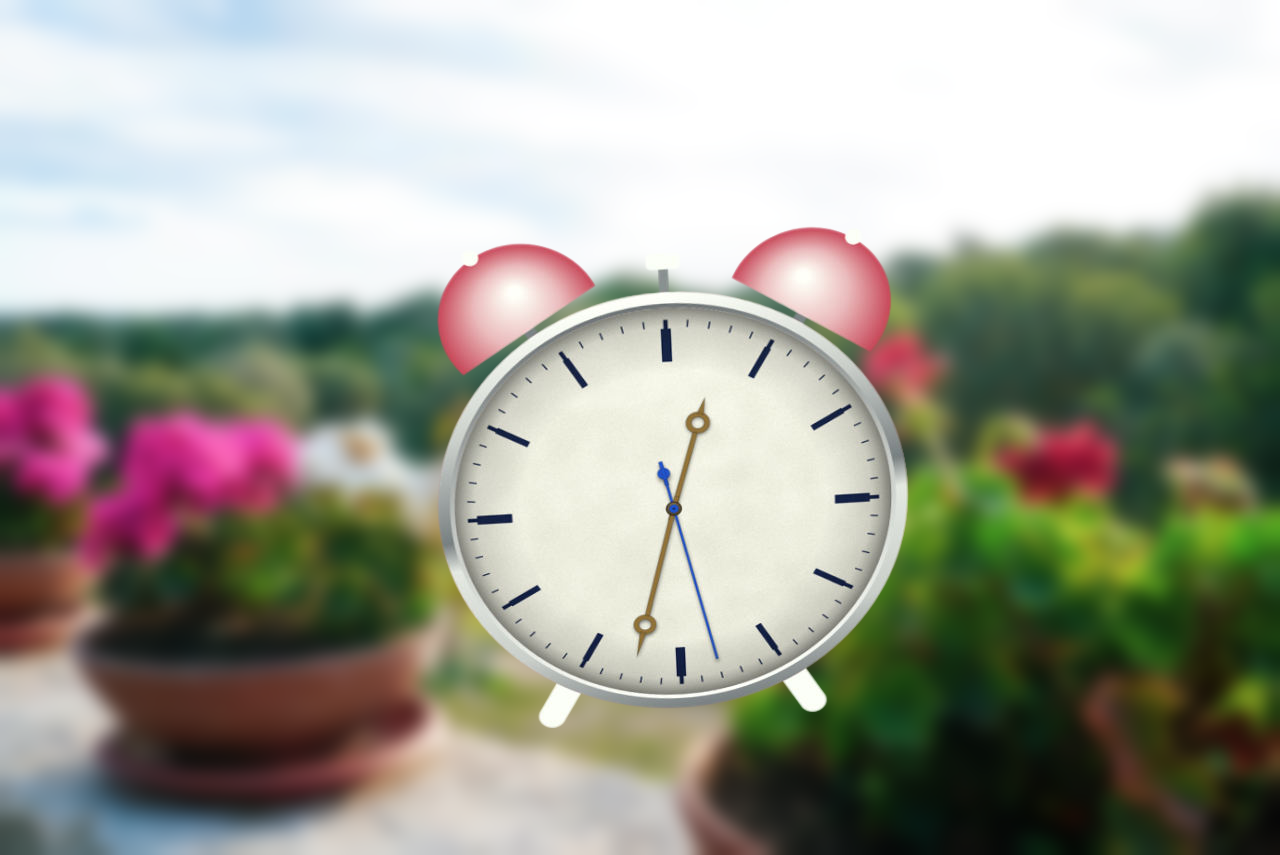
12:32:28
